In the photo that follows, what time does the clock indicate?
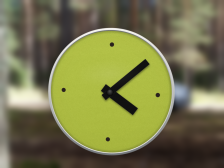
4:08
